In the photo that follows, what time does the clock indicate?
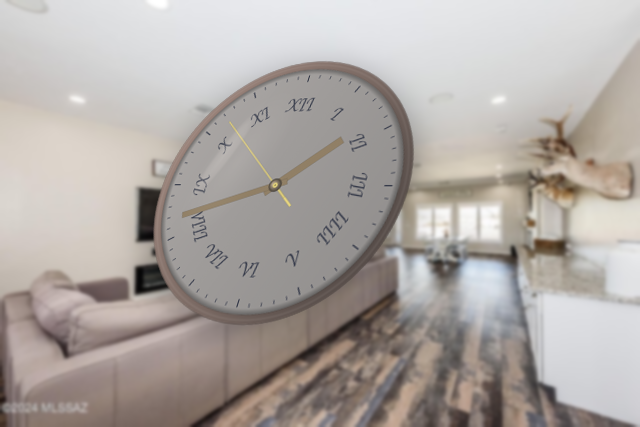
1:41:52
